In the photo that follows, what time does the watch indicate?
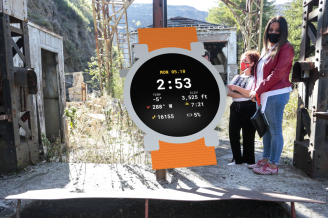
2:53
